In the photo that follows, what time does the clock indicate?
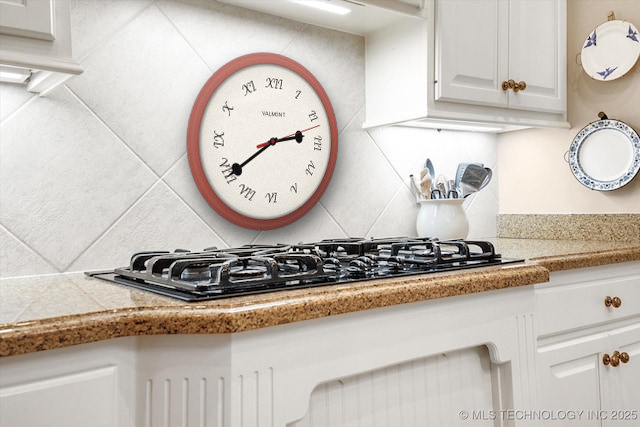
2:39:12
